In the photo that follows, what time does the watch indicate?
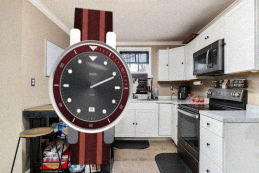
2:11
